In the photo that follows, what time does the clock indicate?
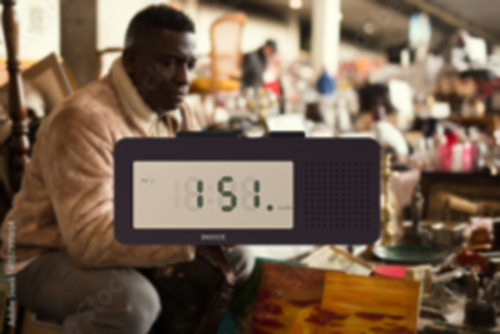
1:51
